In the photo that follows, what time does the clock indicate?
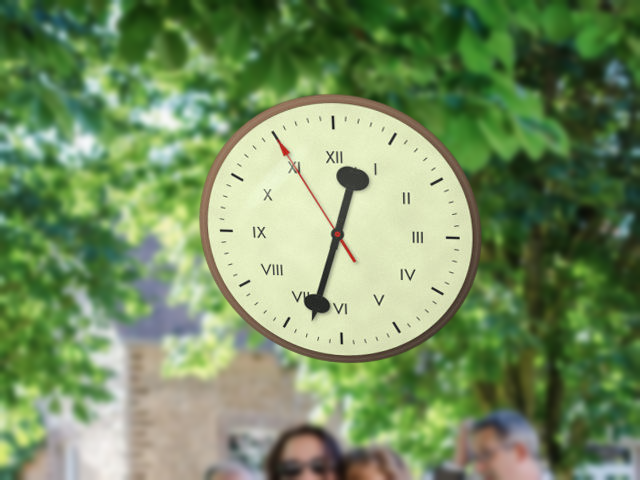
12:32:55
